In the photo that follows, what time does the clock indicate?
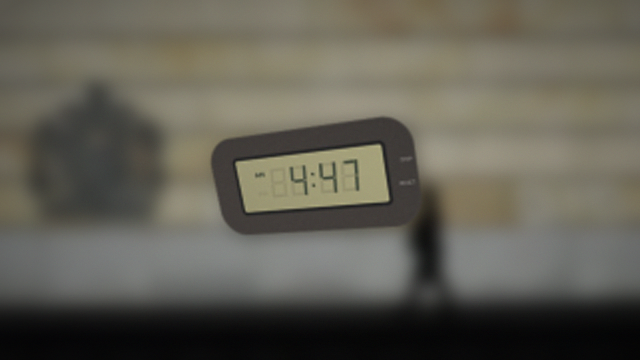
4:47
